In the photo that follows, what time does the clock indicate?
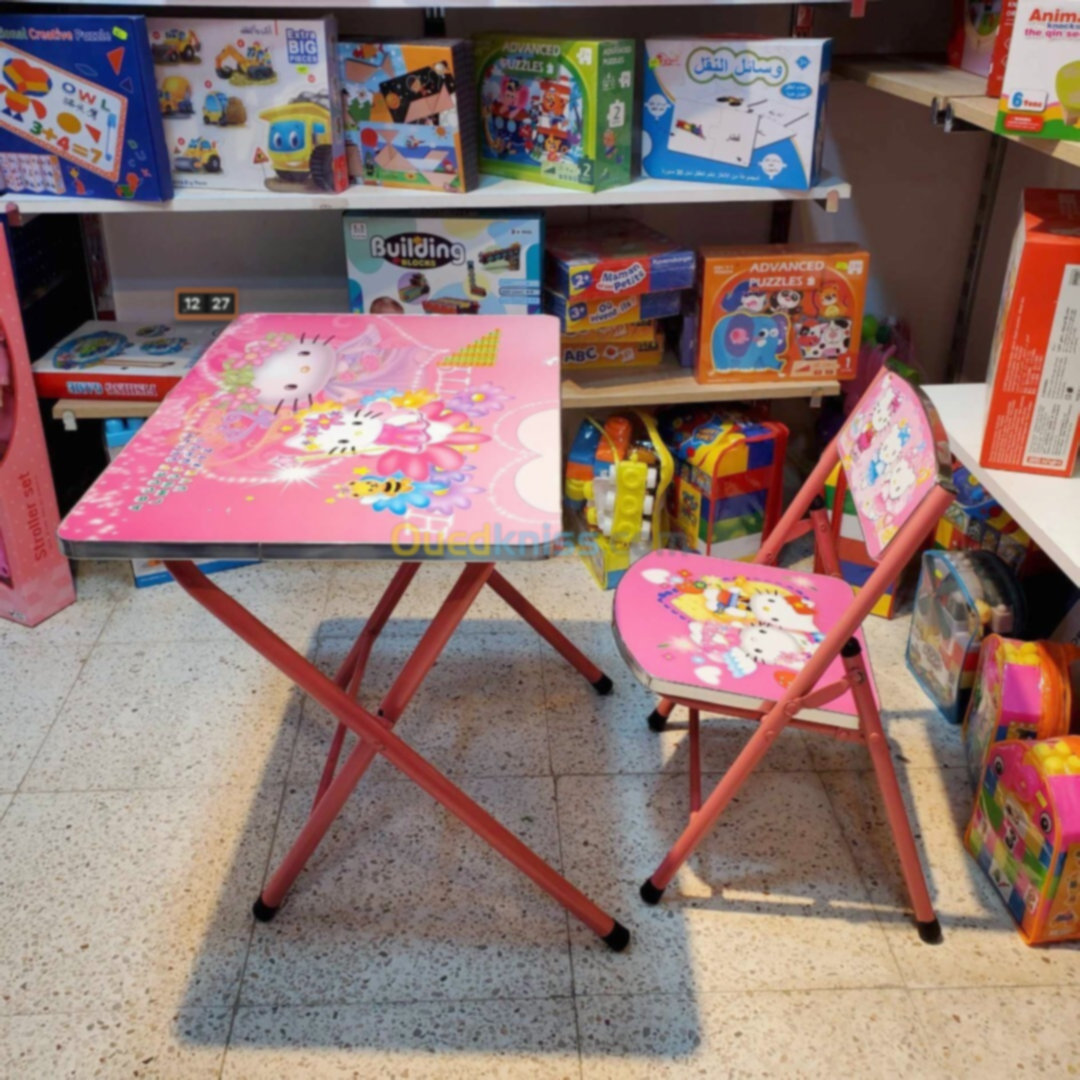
12:27
